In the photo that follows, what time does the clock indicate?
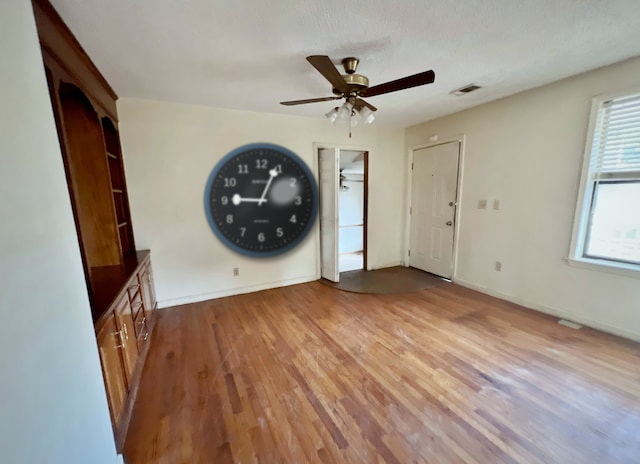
9:04
